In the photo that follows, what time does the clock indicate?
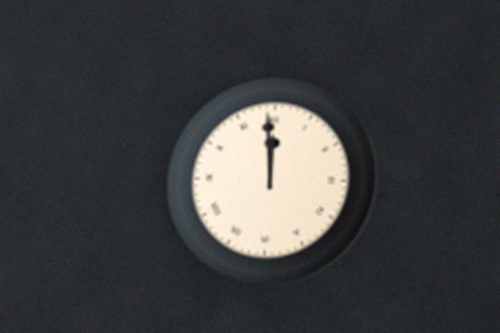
11:59
